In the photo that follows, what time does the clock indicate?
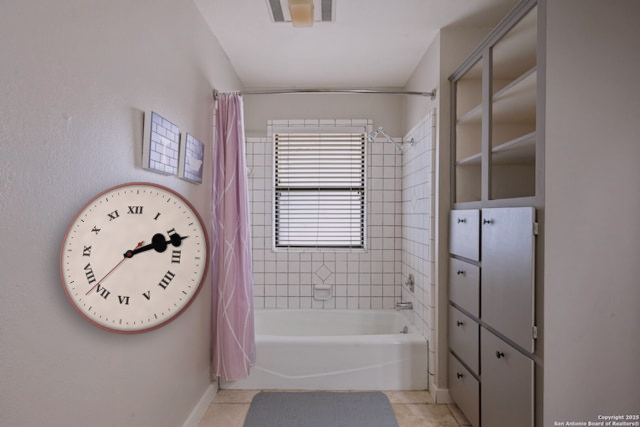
2:11:37
